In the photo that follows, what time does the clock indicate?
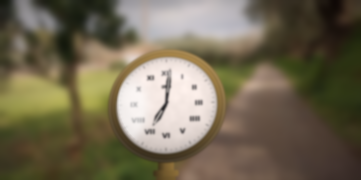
7:01
